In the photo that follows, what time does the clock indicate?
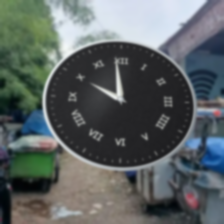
9:59
